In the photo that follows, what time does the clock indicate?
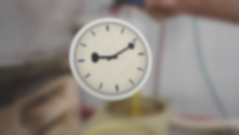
9:11
